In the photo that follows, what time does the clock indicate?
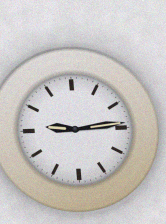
9:14
